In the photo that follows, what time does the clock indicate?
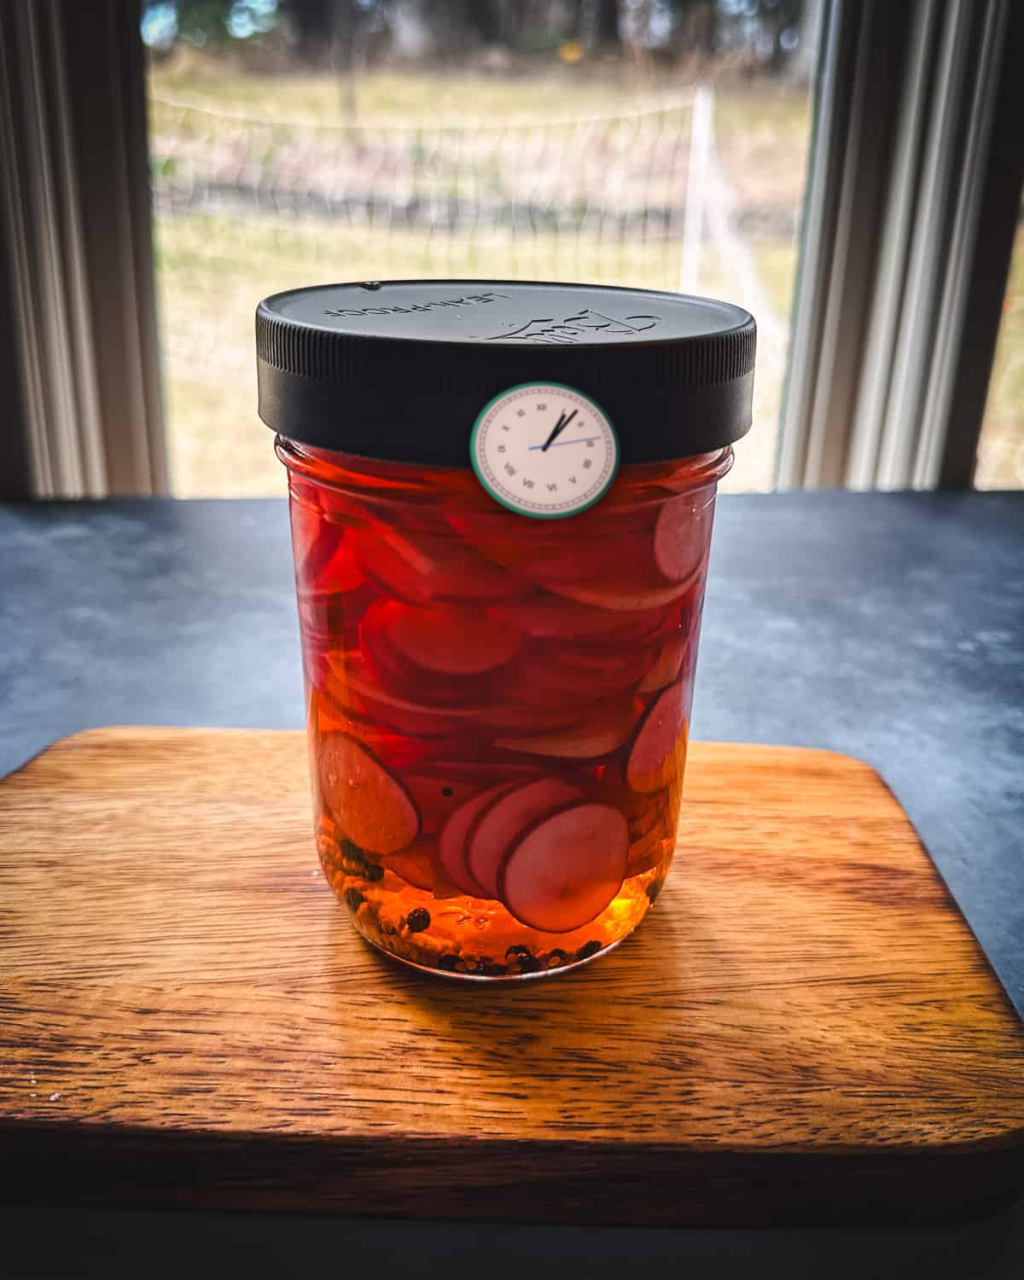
1:07:14
